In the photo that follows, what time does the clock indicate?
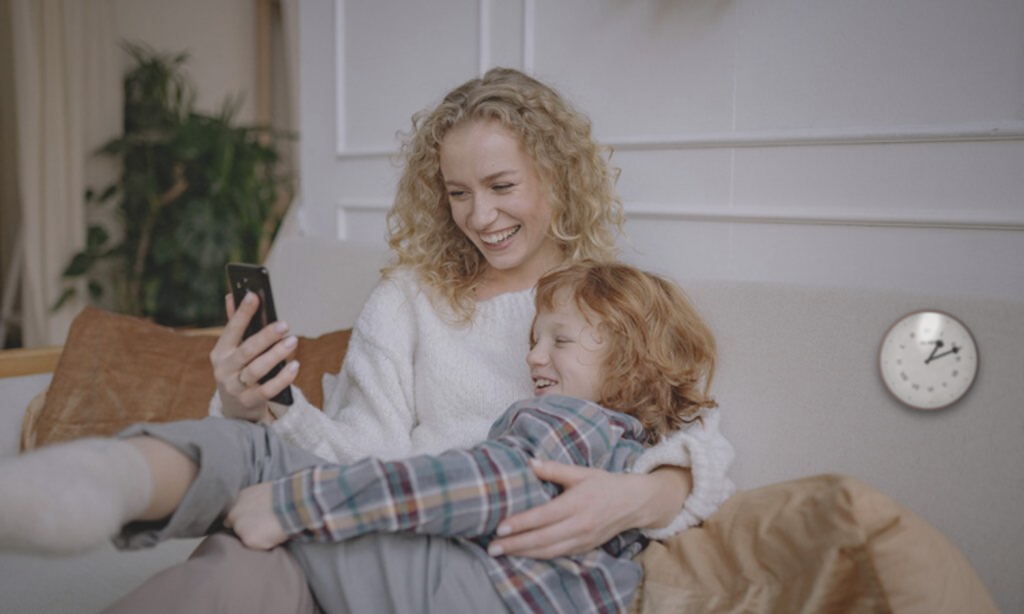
1:12
